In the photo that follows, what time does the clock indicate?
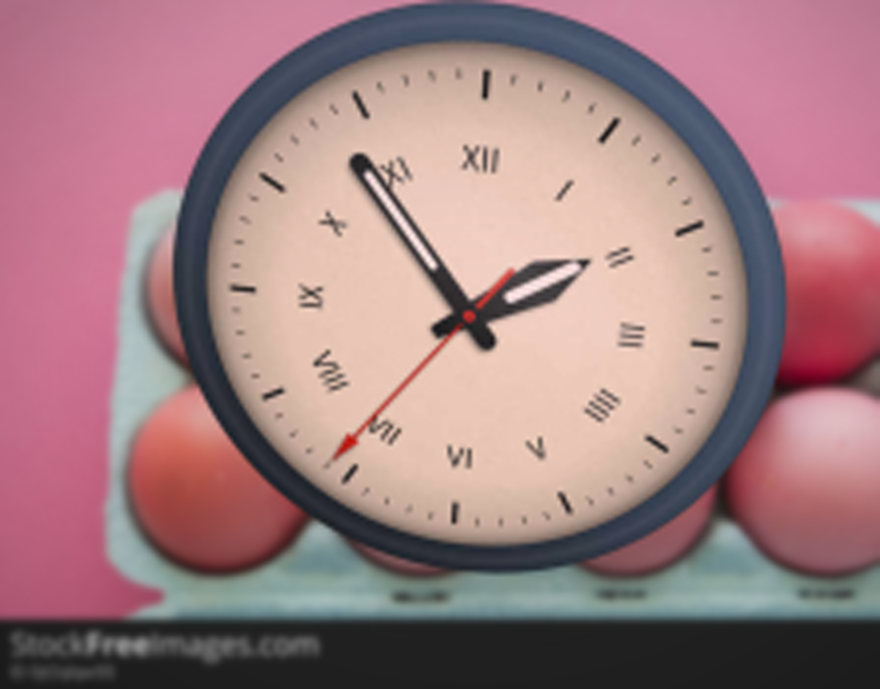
1:53:36
